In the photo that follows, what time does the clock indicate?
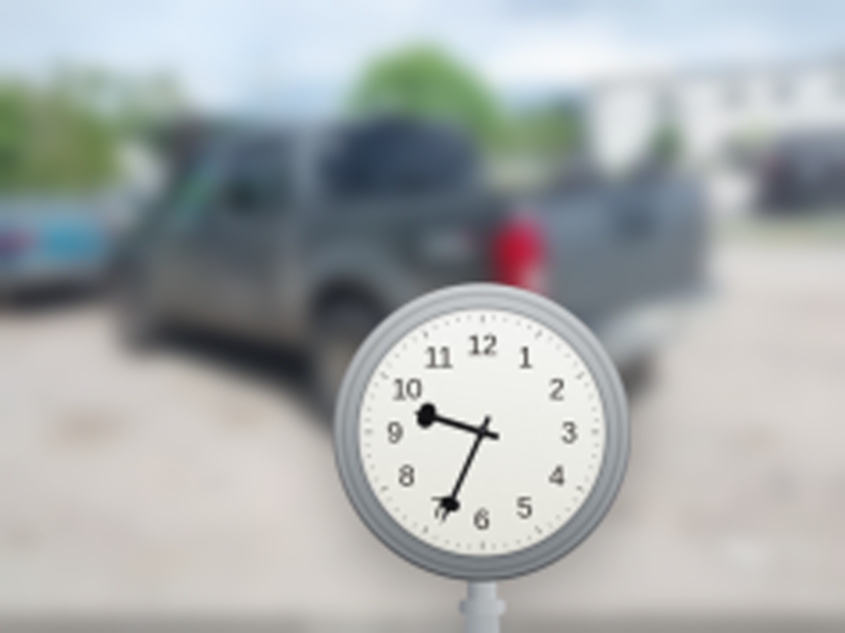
9:34
